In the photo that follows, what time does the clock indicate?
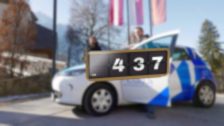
4:37
